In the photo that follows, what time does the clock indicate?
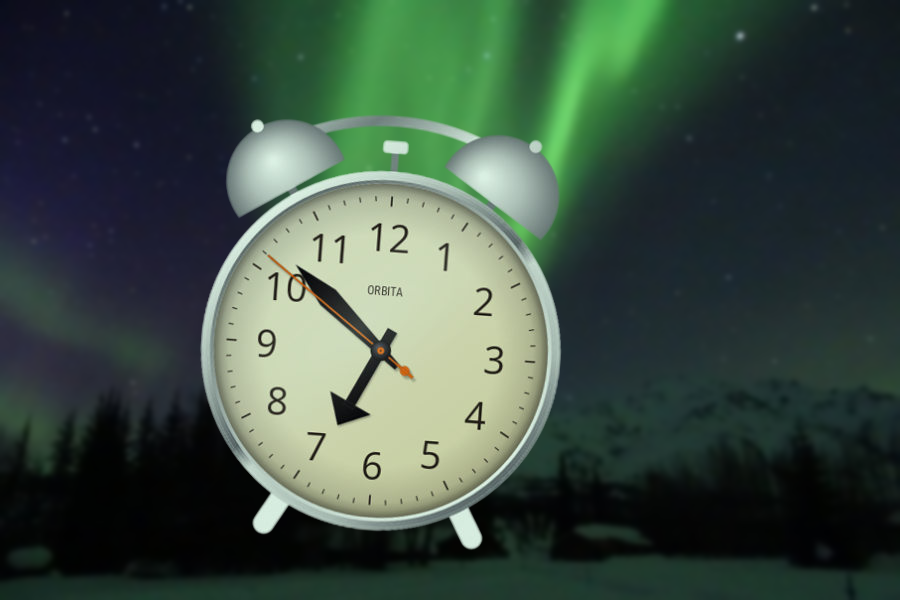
6:51:51
